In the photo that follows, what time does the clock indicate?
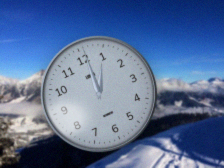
1:01
